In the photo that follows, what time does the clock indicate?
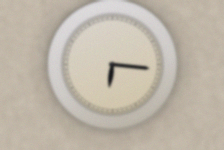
6:16
